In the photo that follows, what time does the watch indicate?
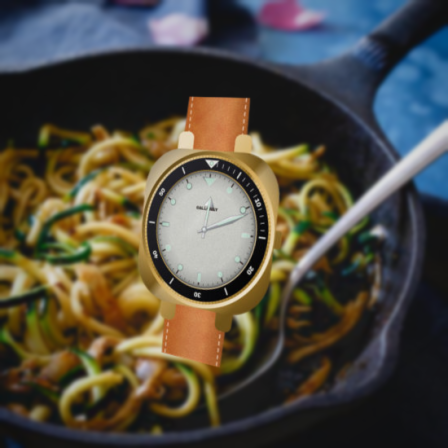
12:11
